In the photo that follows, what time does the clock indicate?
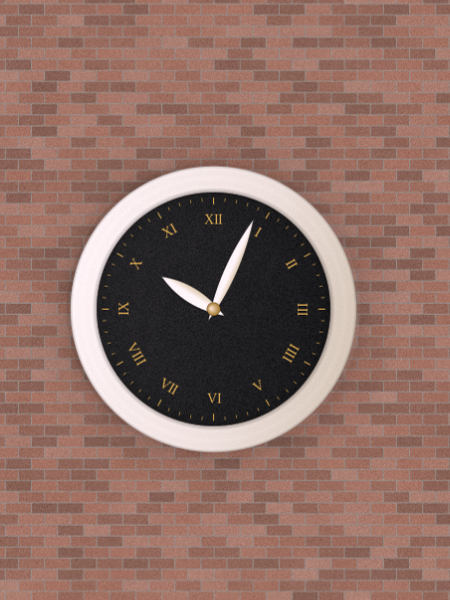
10:04
